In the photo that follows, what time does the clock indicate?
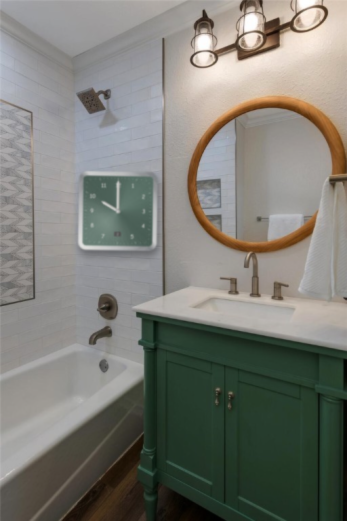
10:00
